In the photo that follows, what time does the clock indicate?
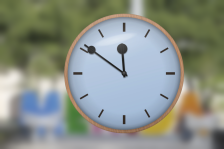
11:51
